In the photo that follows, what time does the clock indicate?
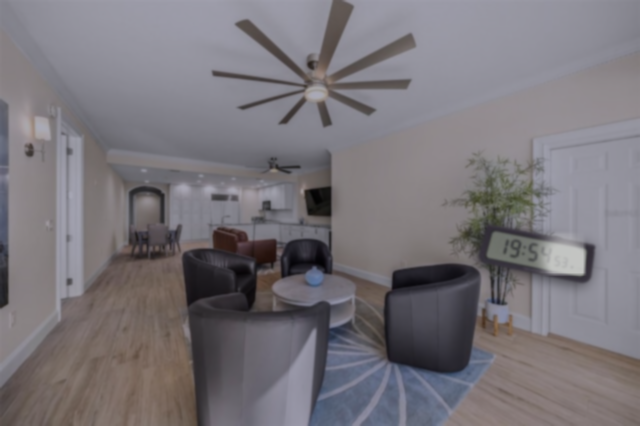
19:54
